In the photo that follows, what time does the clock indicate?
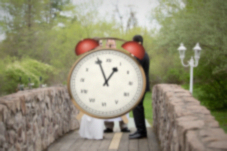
12:56
